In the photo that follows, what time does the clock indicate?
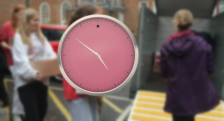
4:51
